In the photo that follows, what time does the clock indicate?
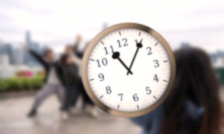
11:06
